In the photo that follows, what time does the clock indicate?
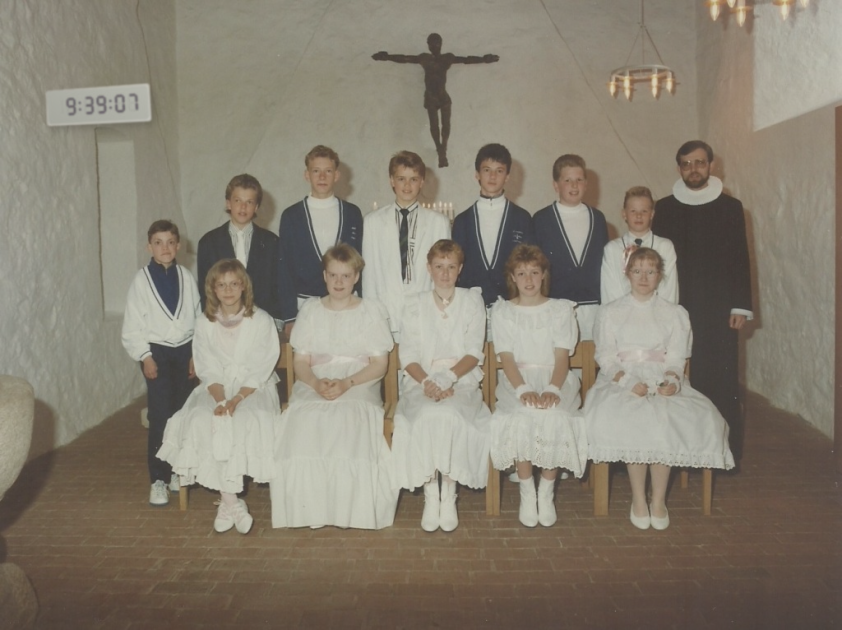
9:39:07
